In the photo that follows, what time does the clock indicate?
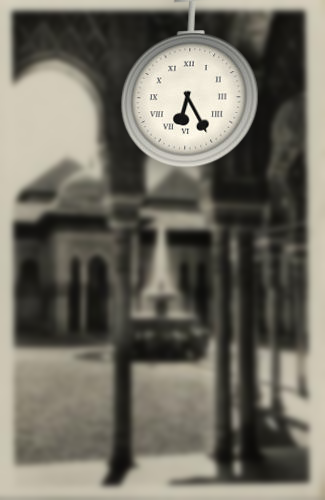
6:25
